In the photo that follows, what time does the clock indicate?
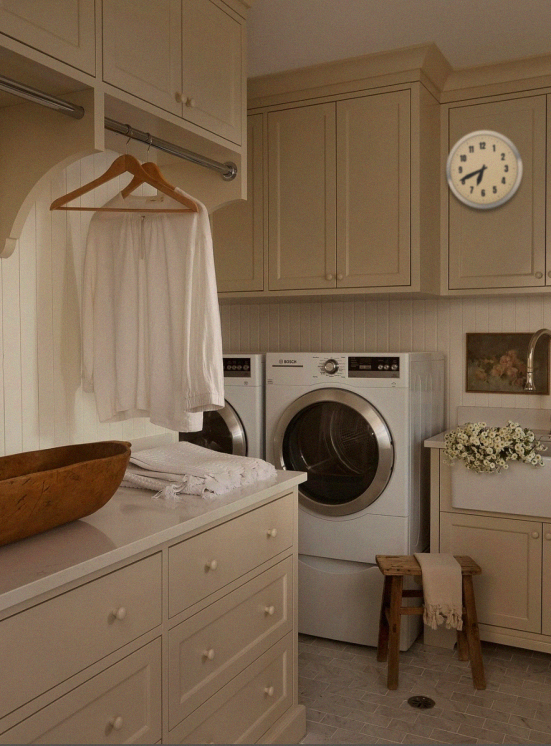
6:41
